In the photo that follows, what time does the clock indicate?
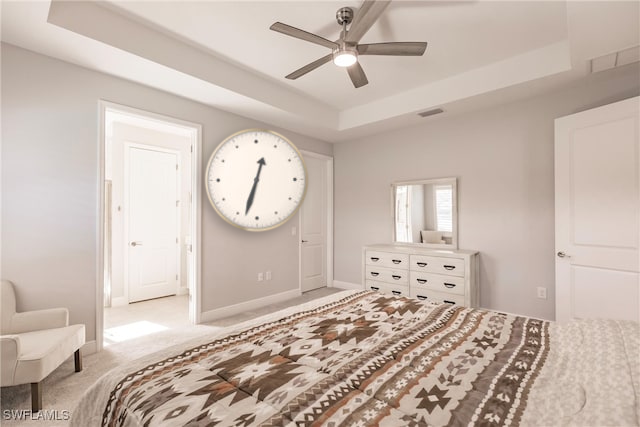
12:33
